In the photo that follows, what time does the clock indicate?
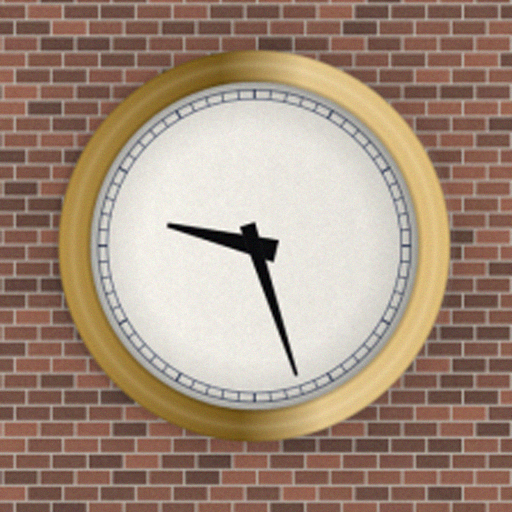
9:27
